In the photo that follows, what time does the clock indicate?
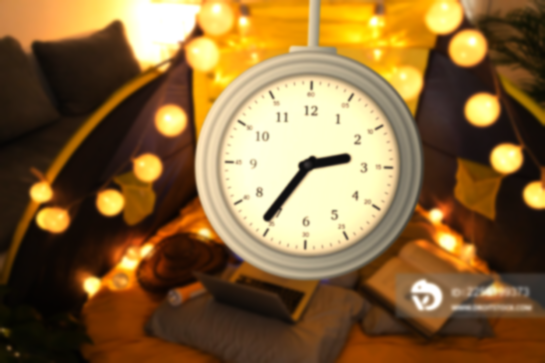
2:36
